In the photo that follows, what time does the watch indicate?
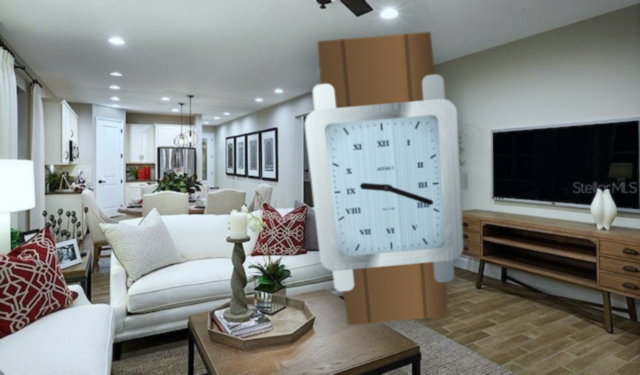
9:19
